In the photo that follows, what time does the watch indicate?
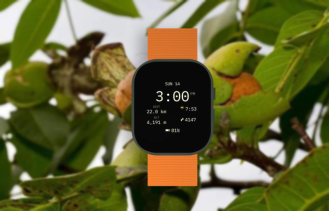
3:00
